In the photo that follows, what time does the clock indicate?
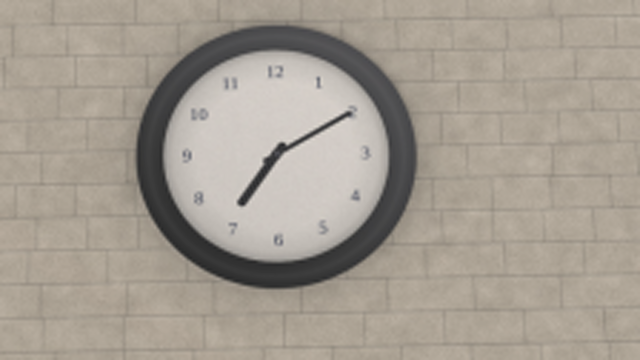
7:10
